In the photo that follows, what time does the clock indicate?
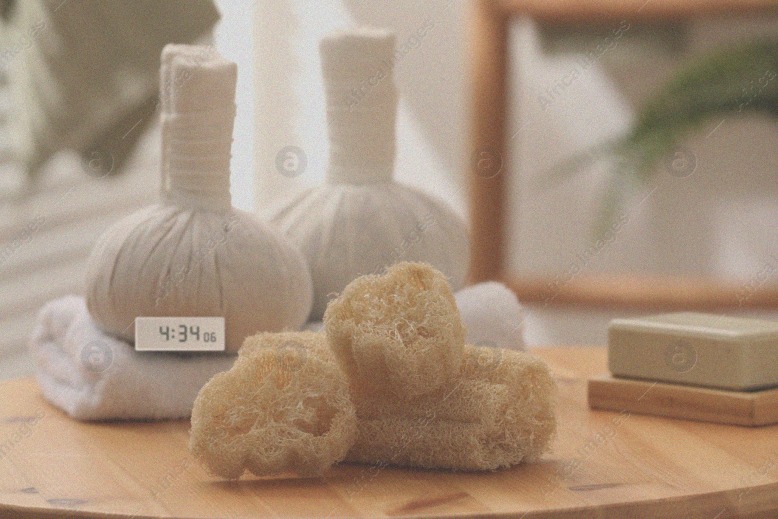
4:34:06
